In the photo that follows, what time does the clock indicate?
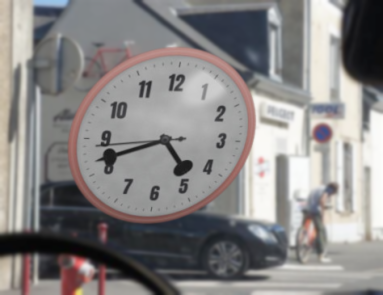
4:41:44
